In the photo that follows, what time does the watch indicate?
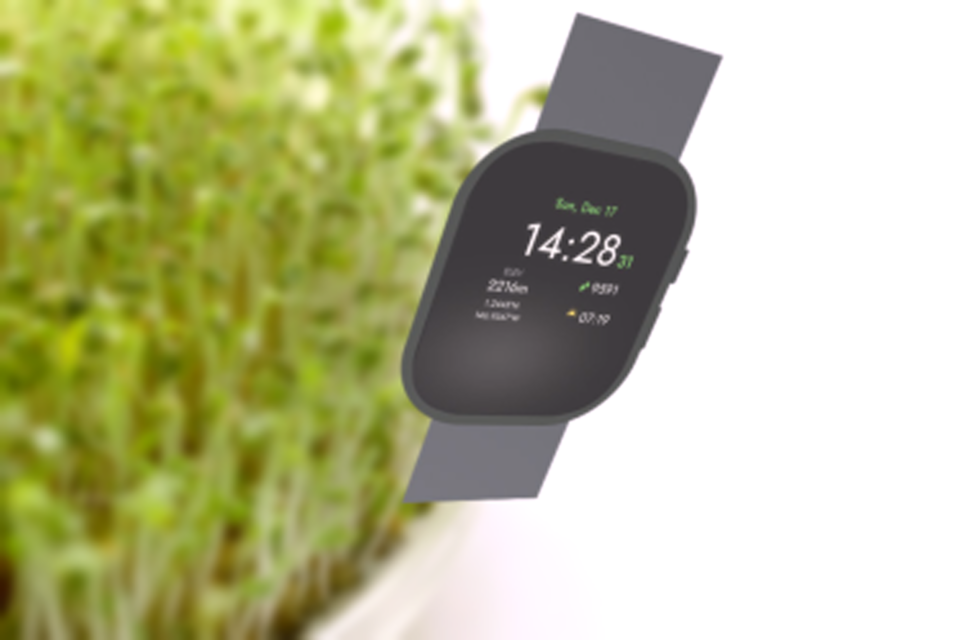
14:28
